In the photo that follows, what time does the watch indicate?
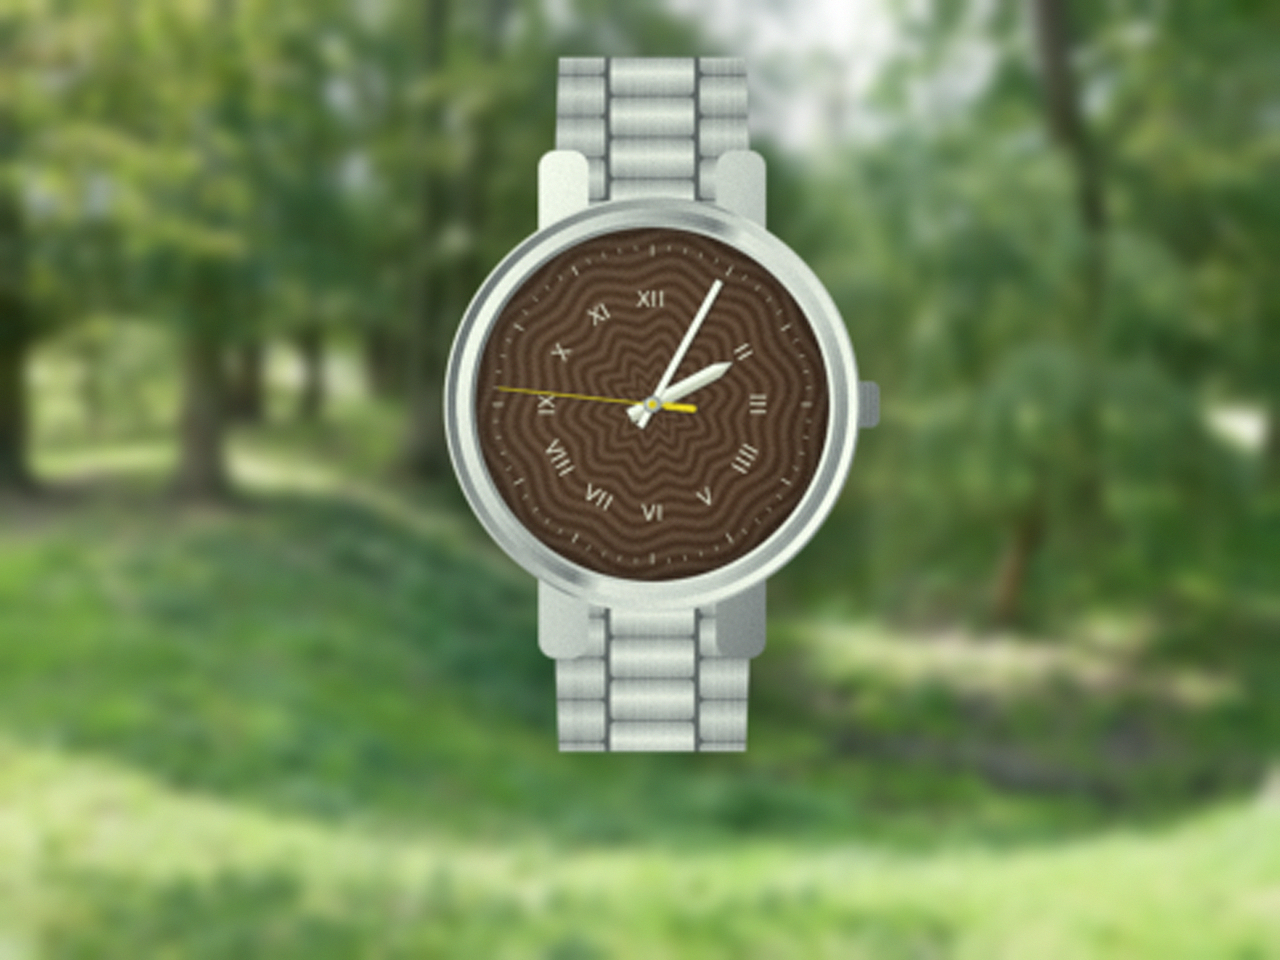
2:04:46
